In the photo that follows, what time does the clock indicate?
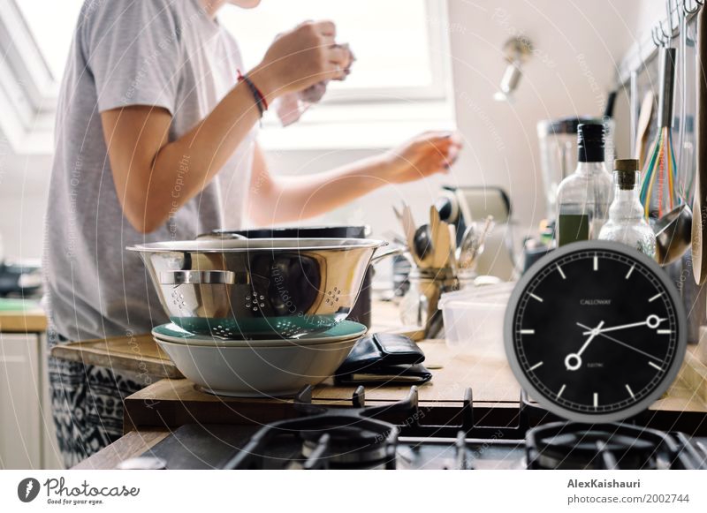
7:13:19
